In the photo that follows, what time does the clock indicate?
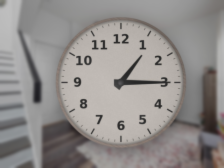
1:15
